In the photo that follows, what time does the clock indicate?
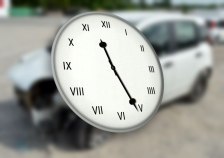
11:26
